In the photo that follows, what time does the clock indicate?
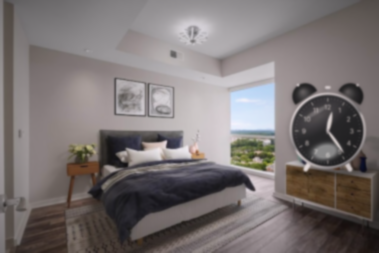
12:24
